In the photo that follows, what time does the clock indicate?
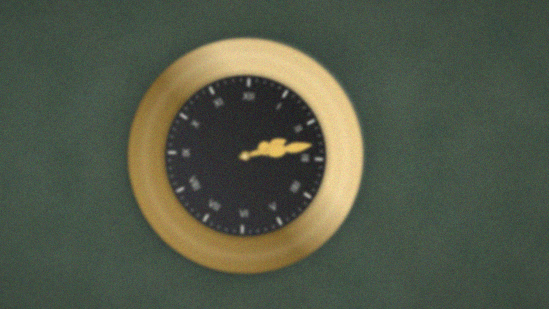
2:13
